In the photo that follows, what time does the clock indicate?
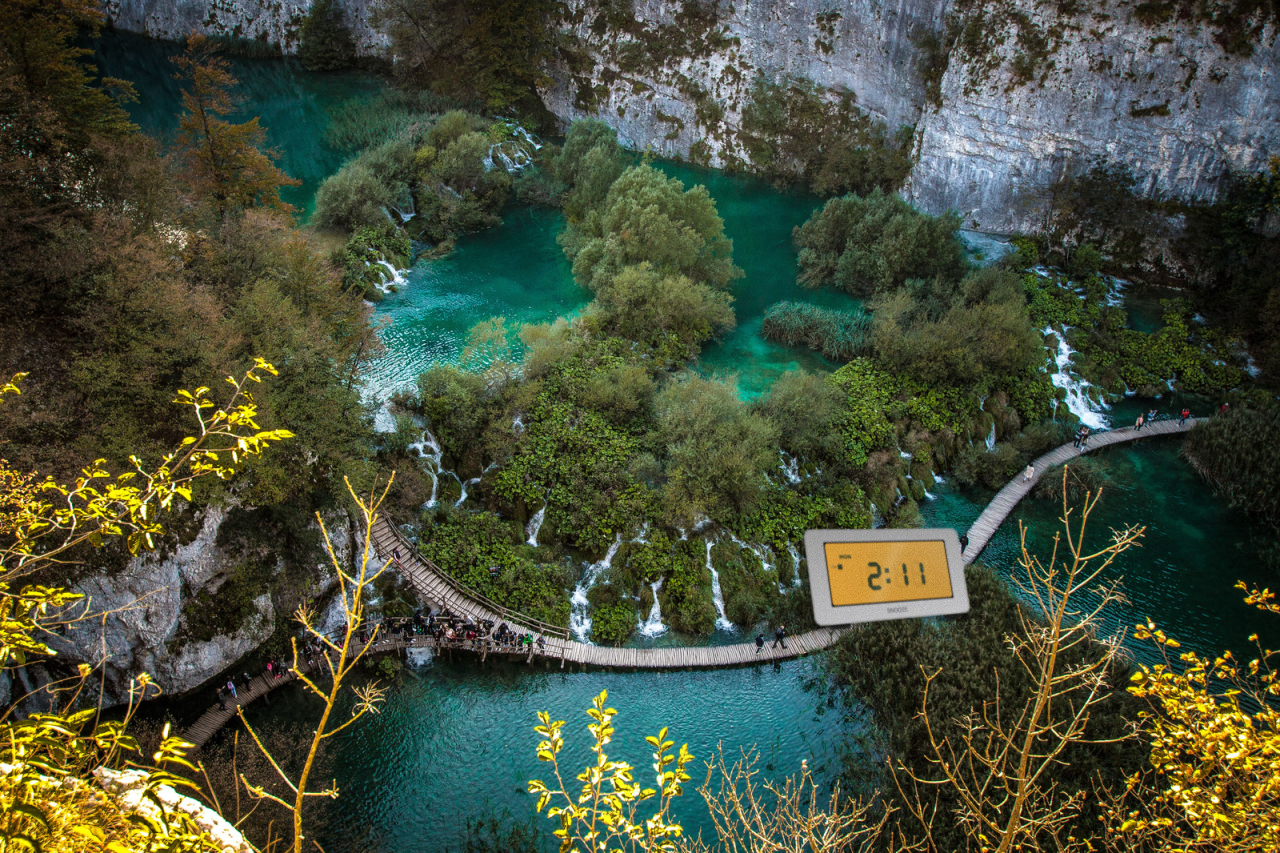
2:11
